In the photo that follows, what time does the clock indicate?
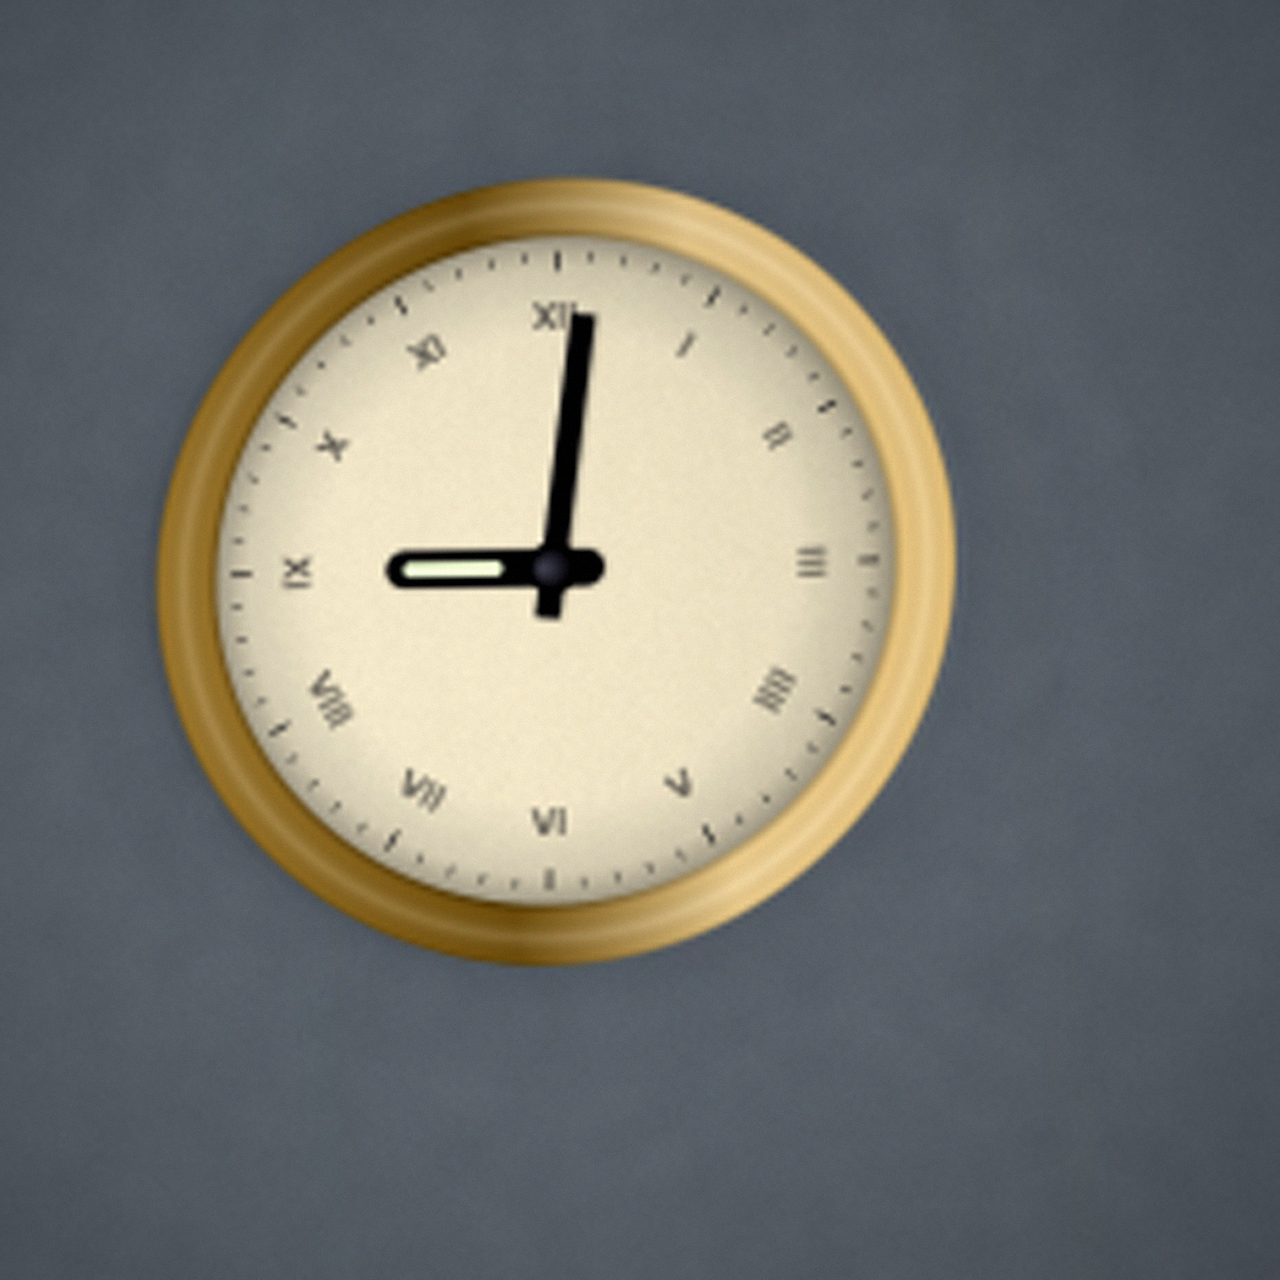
9:01
